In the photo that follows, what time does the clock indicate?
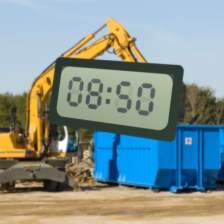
8:50
